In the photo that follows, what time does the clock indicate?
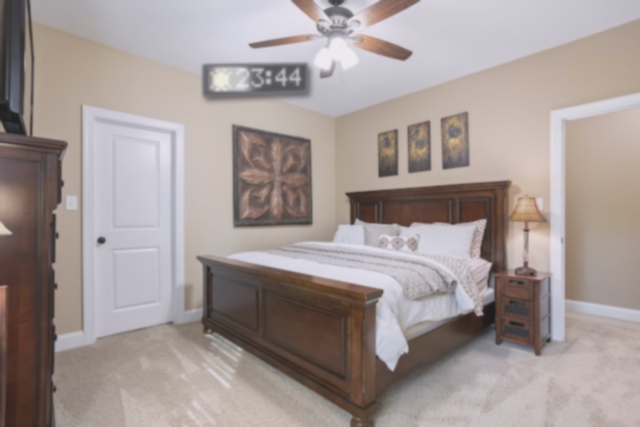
23:44
